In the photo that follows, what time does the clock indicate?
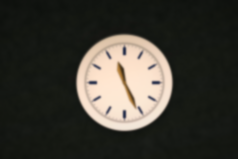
11:26
